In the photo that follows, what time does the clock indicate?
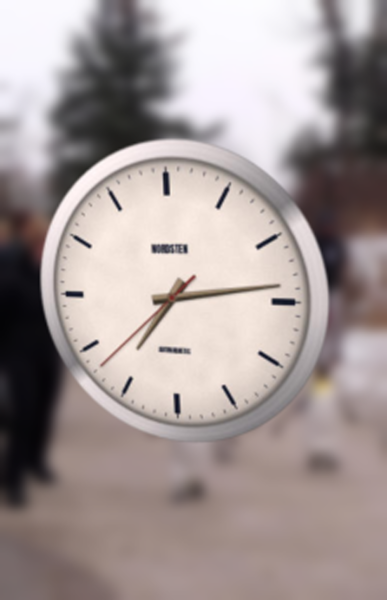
7:13:38
